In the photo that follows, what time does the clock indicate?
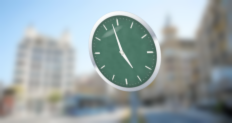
4:58
